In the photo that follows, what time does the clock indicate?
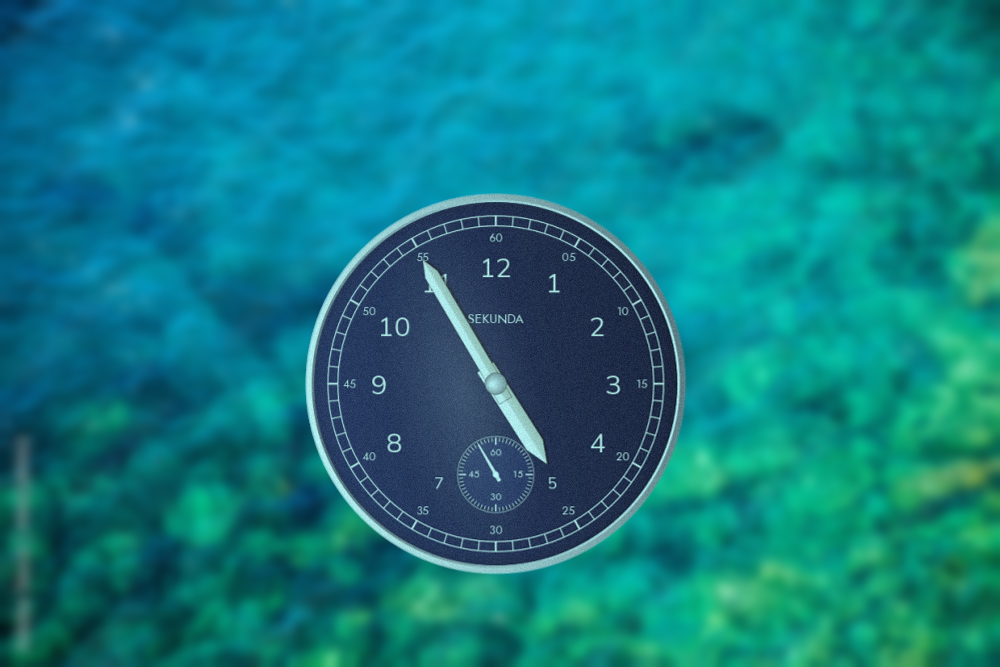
4:54:55
